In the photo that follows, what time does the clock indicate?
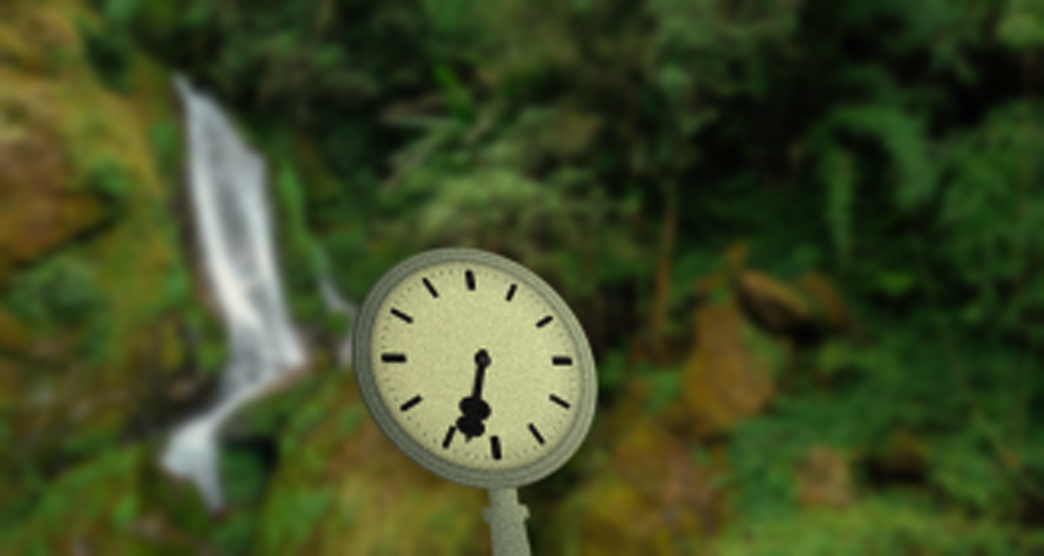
6:33
